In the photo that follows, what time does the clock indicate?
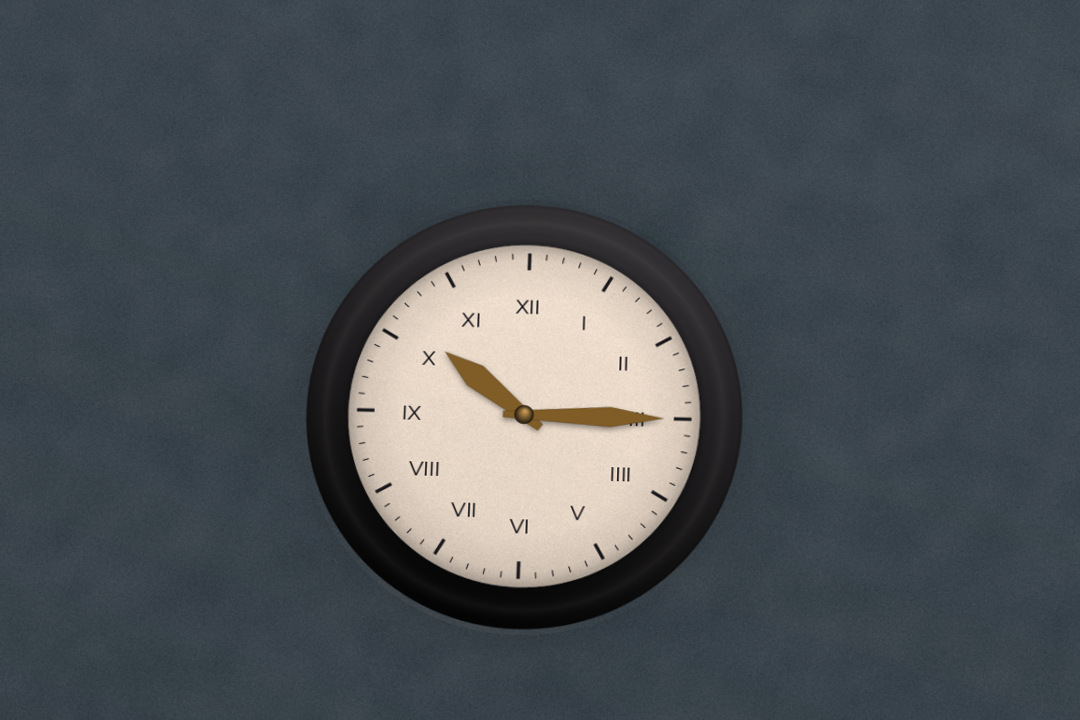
10:15
